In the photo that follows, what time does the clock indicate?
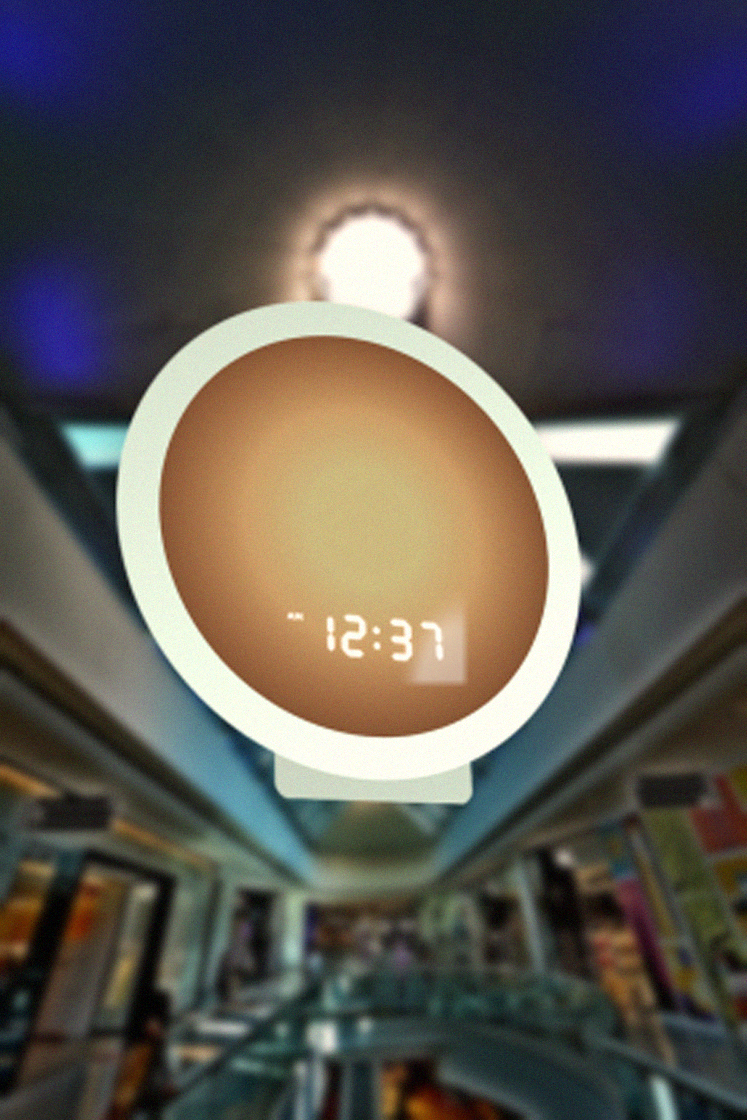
12:37
